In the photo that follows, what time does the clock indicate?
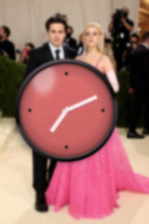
7:11
